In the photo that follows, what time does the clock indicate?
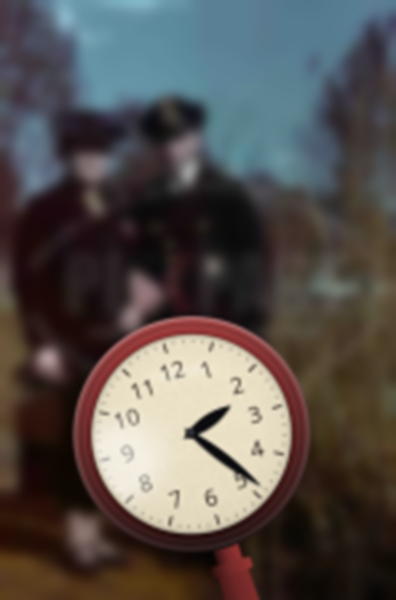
2:24
